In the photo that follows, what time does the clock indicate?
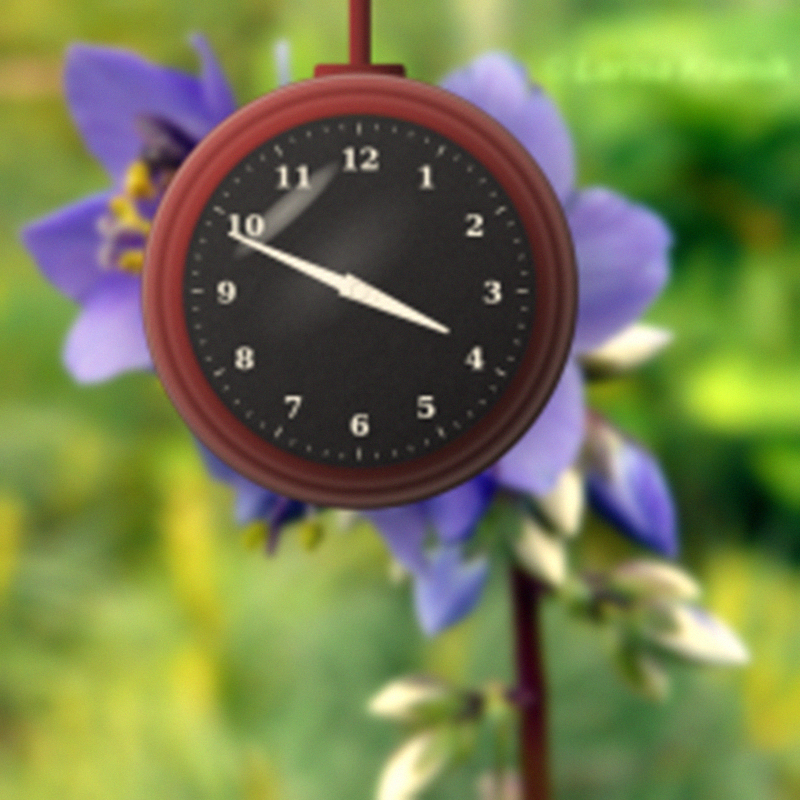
3:49
